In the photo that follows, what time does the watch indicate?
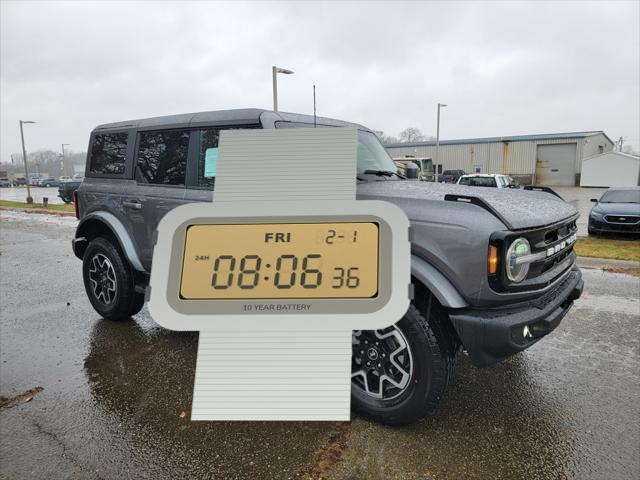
8:06:36
